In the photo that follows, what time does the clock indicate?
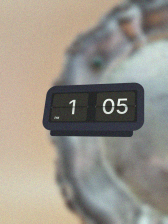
1:05
